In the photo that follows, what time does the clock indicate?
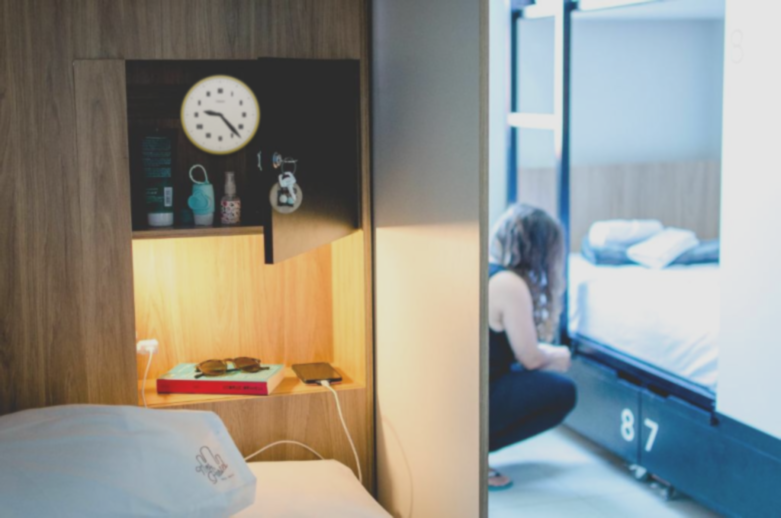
9:23
